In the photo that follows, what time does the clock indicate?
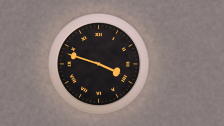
3:48
